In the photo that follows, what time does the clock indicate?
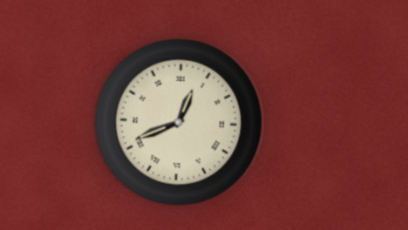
12:41
